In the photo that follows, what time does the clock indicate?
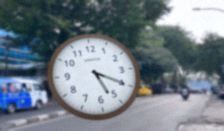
5:20
